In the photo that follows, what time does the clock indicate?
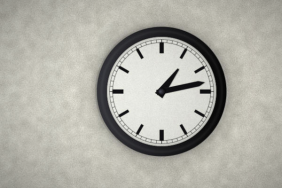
1:13
